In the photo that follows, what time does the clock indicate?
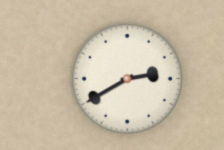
2:40
